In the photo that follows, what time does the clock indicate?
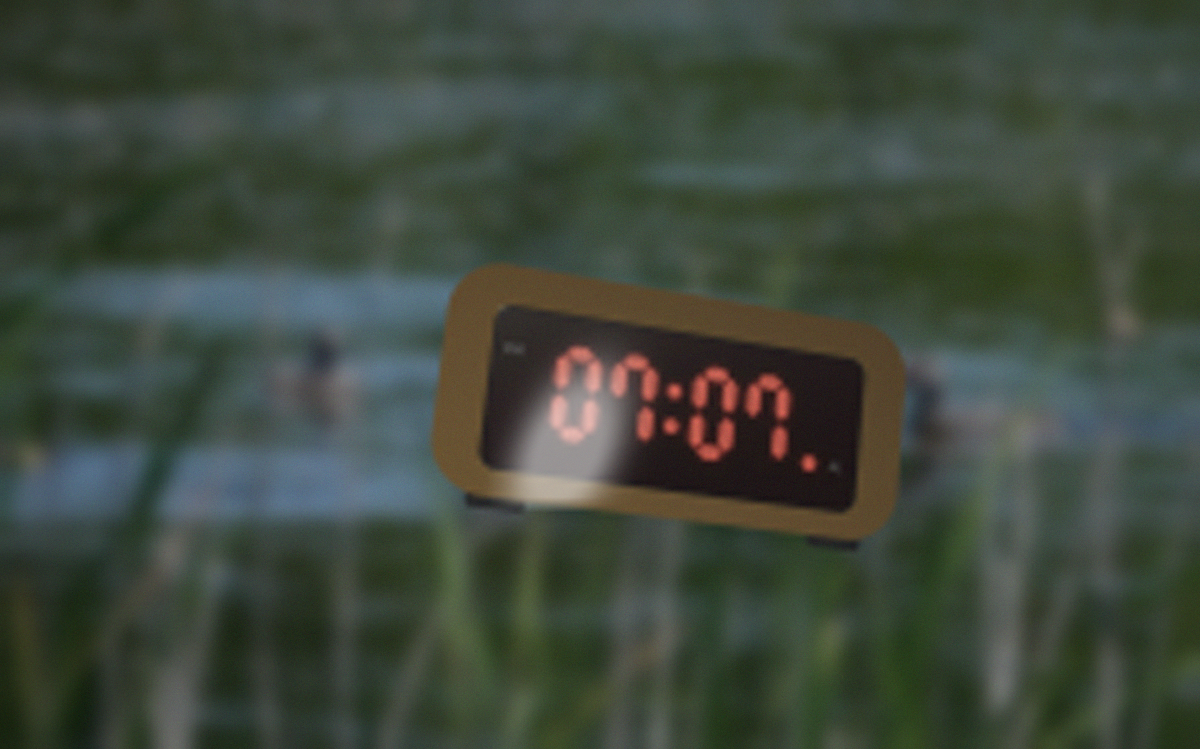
7:07
